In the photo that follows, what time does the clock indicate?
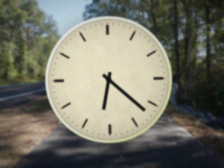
6:22
